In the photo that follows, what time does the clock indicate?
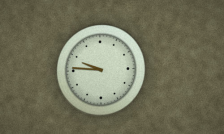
9:46
